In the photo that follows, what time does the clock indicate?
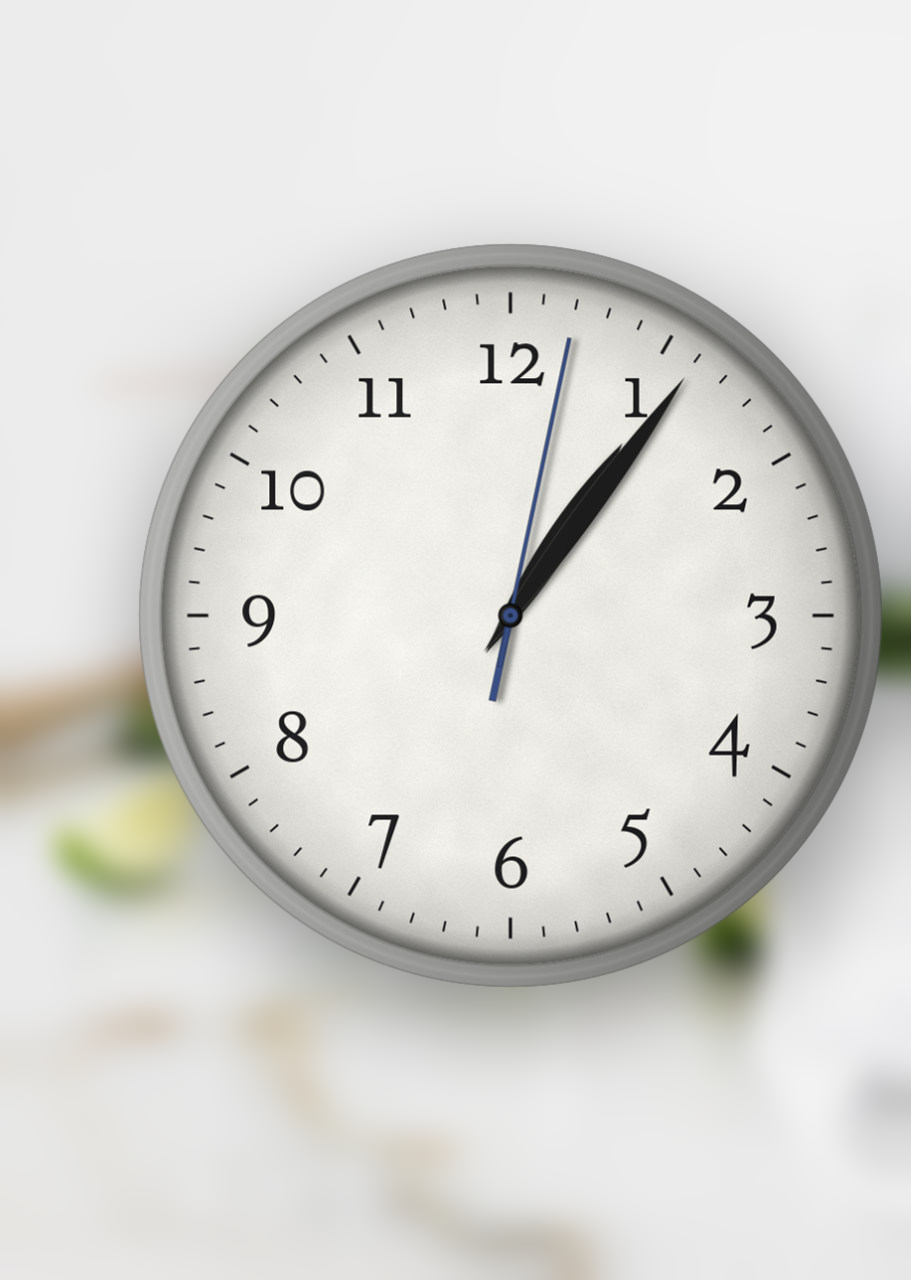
1:06:02
